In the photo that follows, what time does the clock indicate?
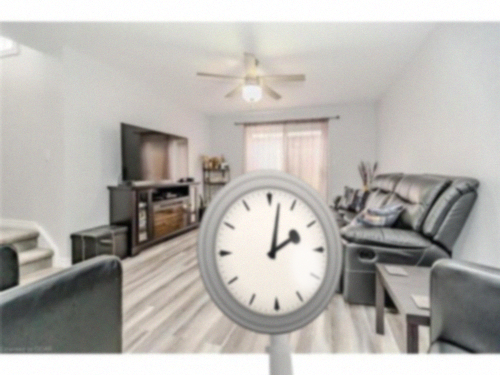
2:02
